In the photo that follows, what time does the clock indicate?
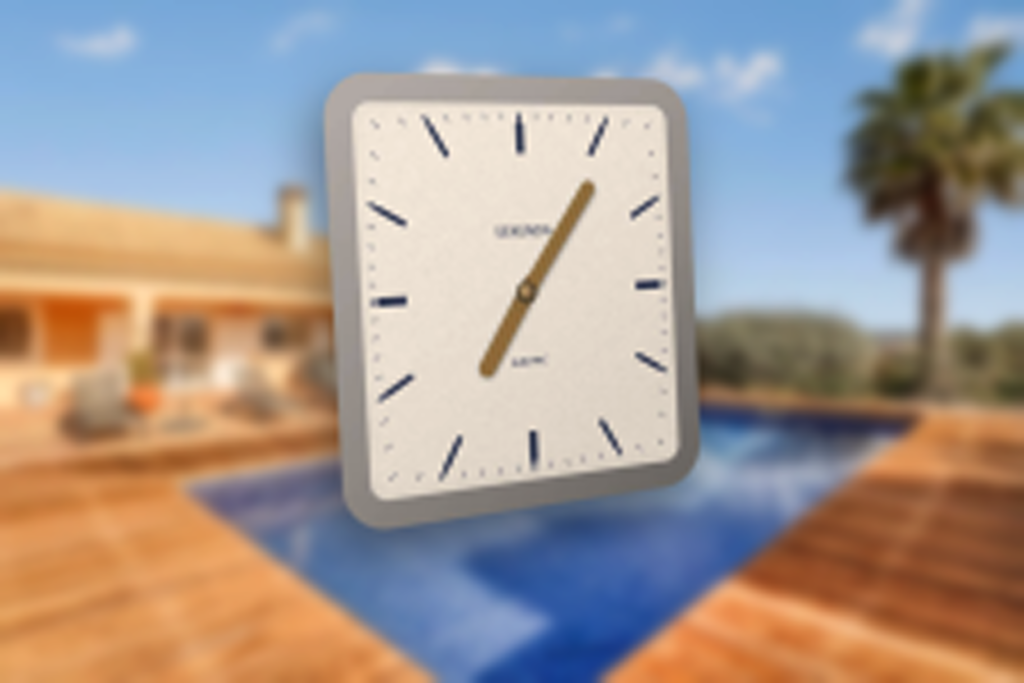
7:06
